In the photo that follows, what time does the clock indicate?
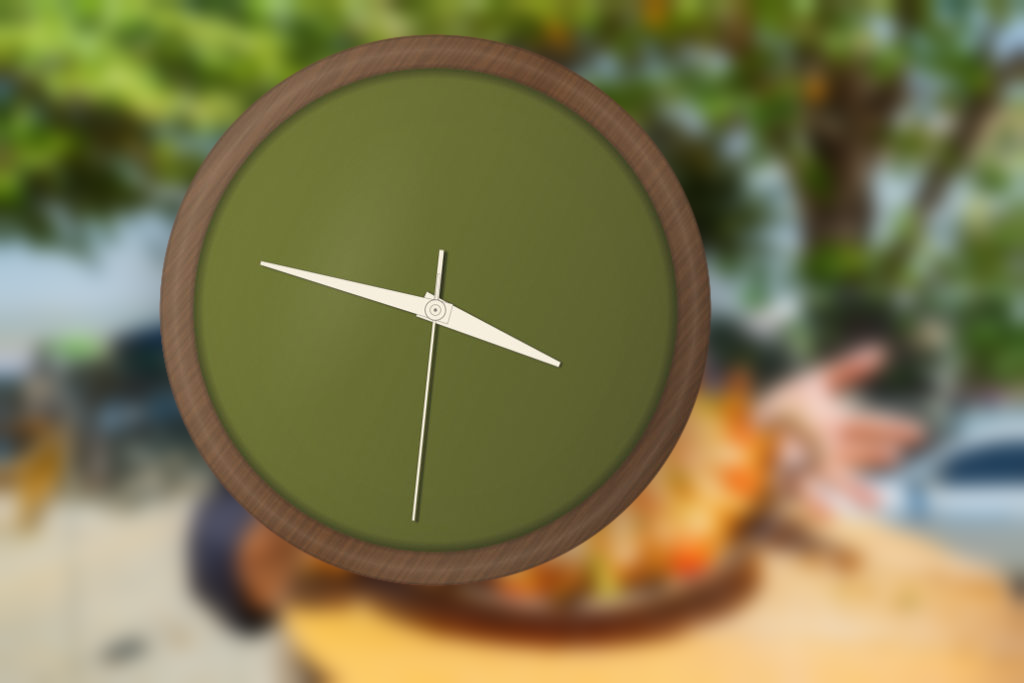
3:47:31
